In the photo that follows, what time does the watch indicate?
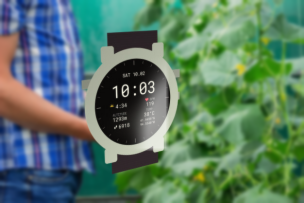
10:03
